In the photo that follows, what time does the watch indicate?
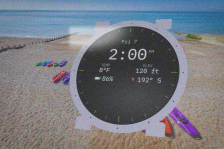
2:00
